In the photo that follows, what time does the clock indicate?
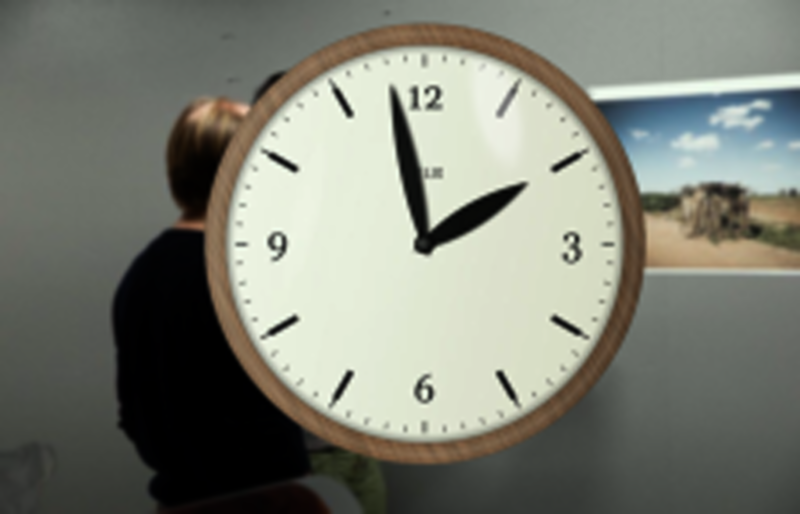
1:58
